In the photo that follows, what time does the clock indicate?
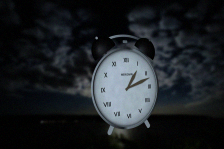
1:12
